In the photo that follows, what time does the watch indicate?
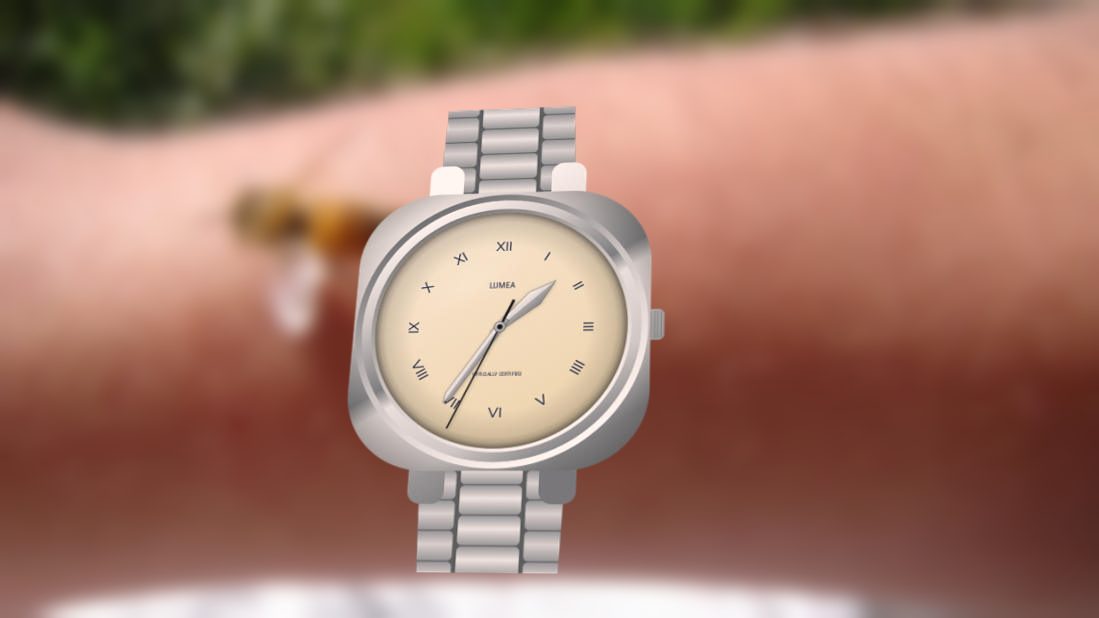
1:35:34
